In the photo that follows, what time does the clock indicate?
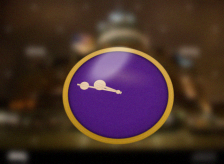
9:47
